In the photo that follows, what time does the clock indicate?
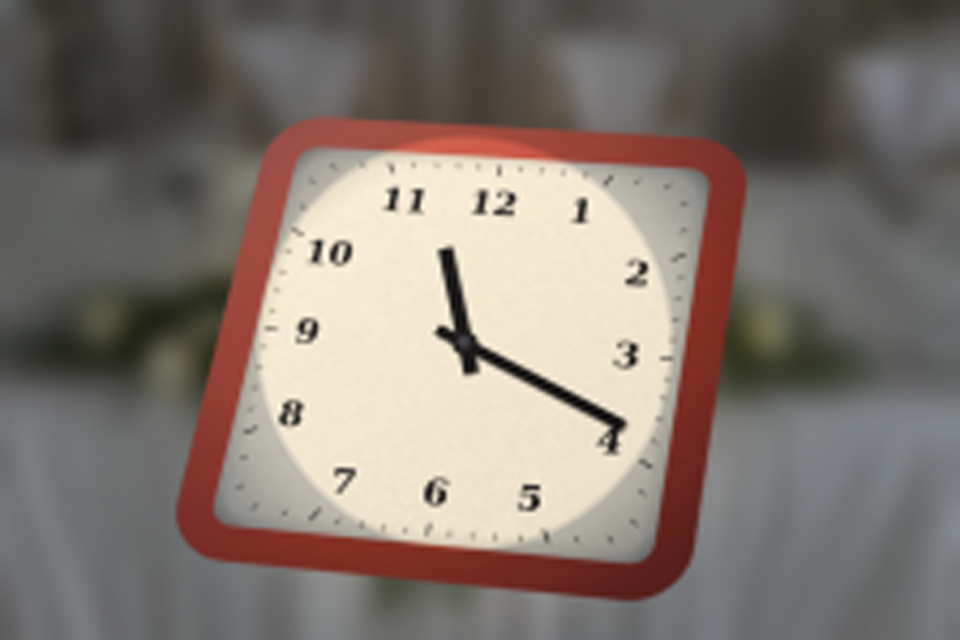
11:19
